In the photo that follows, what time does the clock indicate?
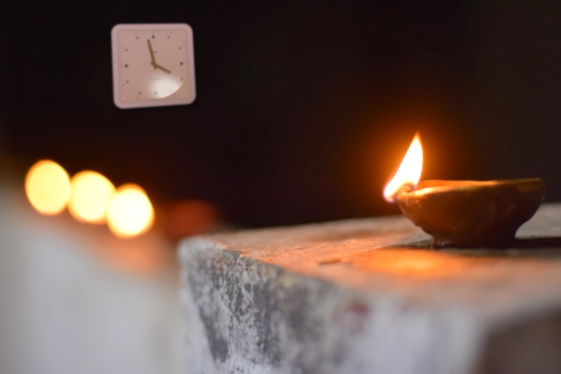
3:58
